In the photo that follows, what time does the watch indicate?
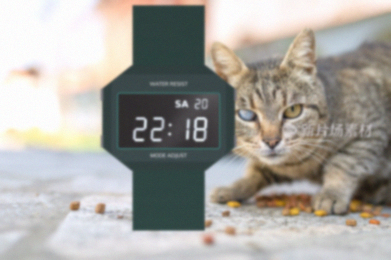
22:18
